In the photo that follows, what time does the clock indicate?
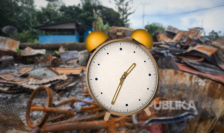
1:35
